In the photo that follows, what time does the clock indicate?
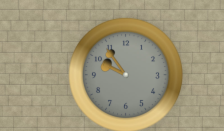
9:54
